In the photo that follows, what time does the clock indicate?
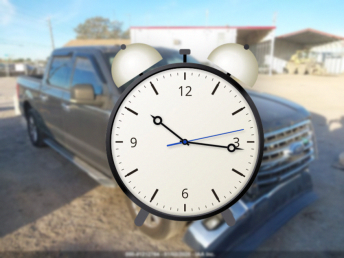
10:16:13
